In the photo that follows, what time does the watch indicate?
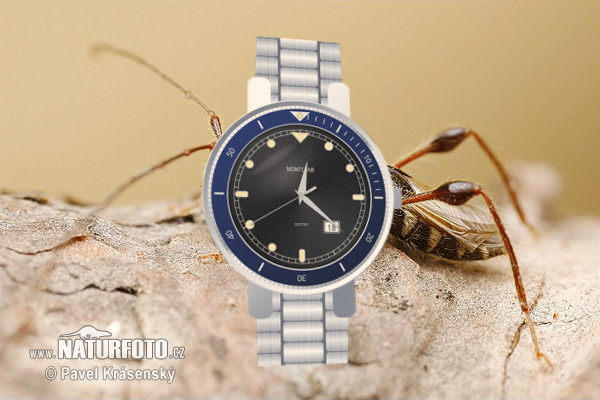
12:21:40
